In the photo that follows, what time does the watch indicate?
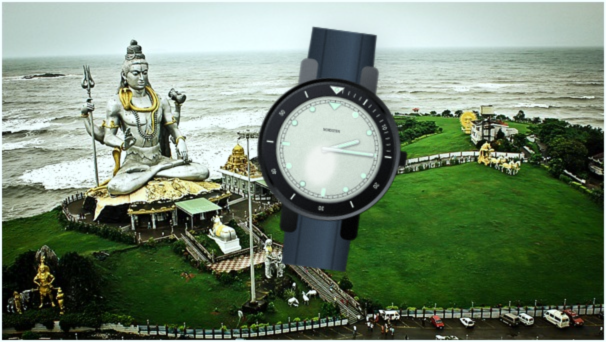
2:15
